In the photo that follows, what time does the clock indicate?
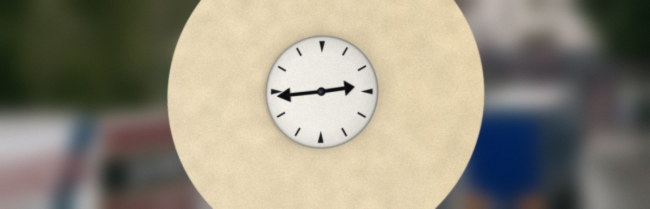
2:44
